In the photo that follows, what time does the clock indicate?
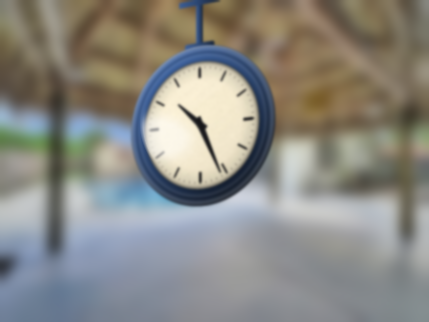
10:26
